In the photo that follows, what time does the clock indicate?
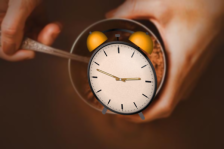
2:48
